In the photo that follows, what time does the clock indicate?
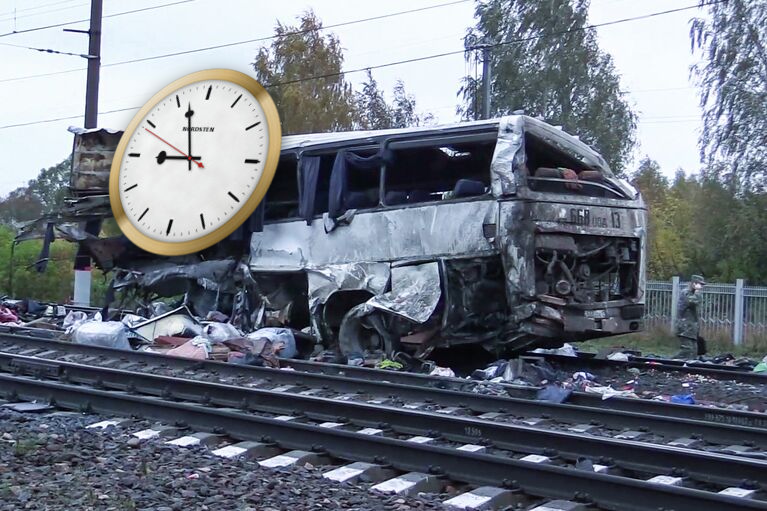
8:56:49
